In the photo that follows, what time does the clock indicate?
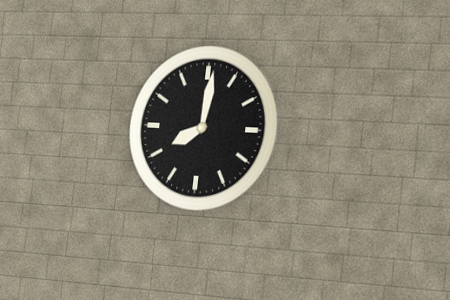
8:01
